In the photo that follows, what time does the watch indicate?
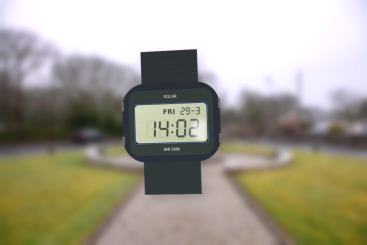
14:02
